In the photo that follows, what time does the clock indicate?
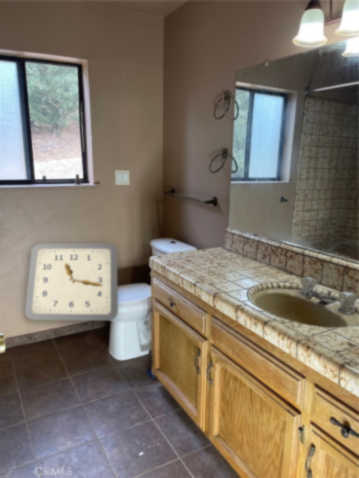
11:17
